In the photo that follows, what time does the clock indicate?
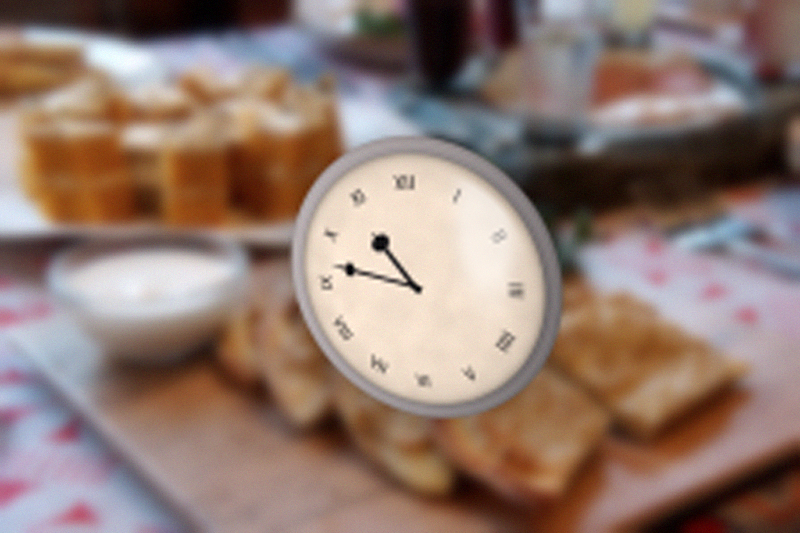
10:47
